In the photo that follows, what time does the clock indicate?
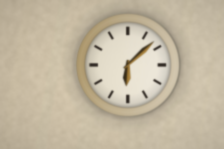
6:08
